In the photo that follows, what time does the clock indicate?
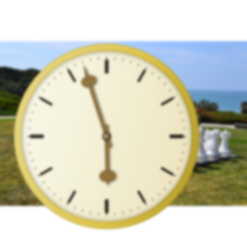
5:57
